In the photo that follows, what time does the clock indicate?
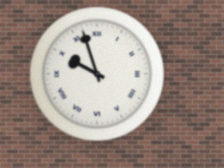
9:57
